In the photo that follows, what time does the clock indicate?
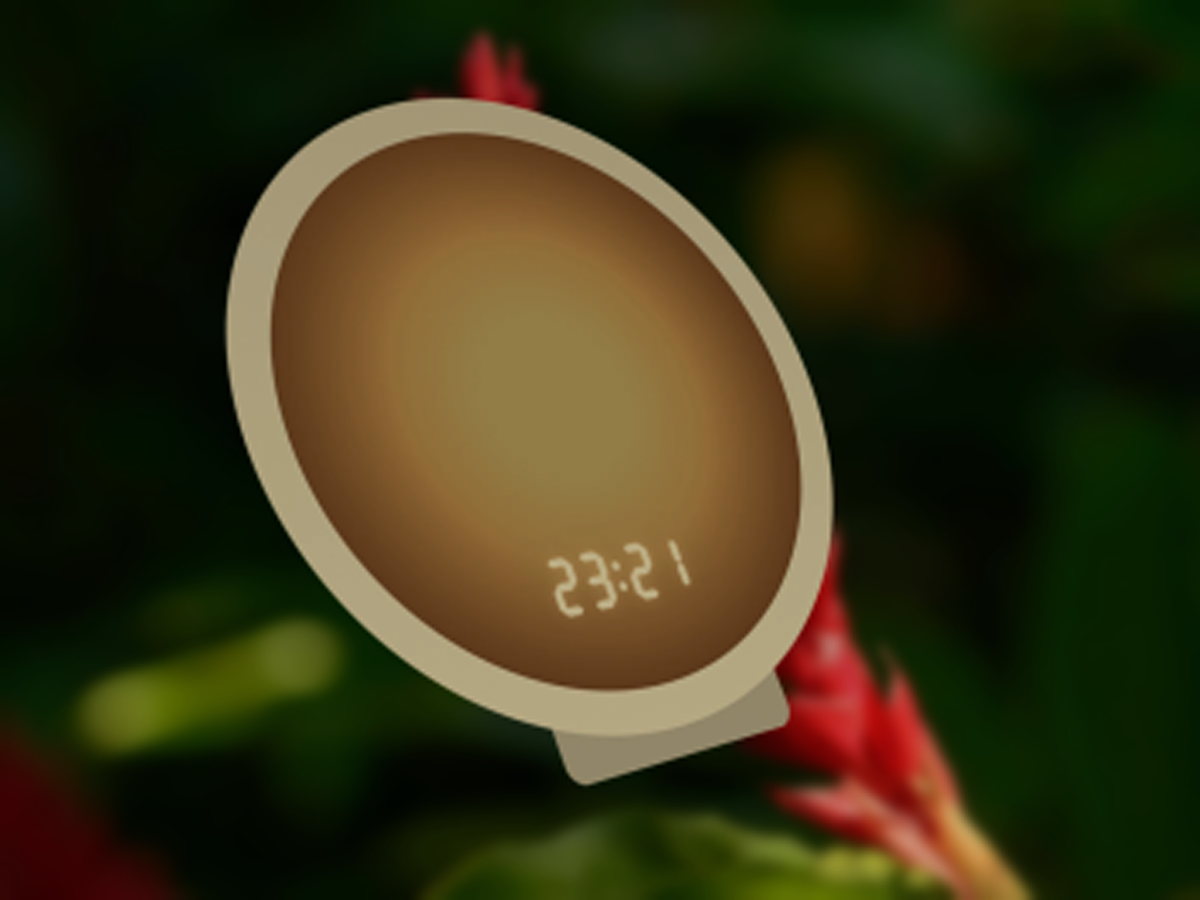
23:21
